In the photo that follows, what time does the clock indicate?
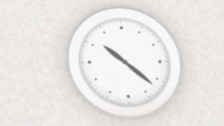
10:22
